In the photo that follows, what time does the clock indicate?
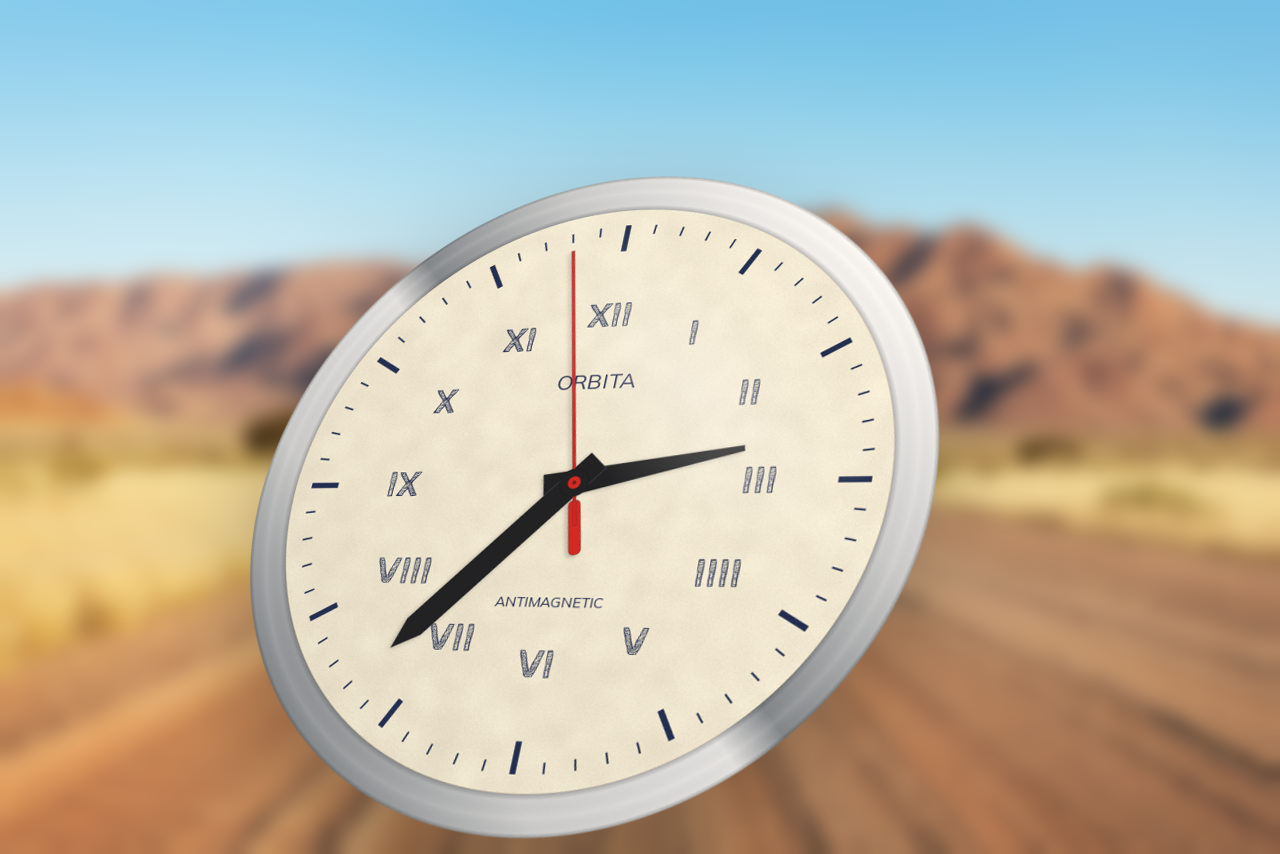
2:36:58
